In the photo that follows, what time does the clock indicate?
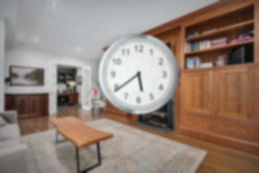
5:39
